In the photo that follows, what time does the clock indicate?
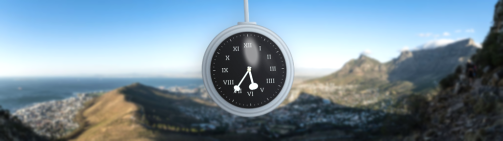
5:36
